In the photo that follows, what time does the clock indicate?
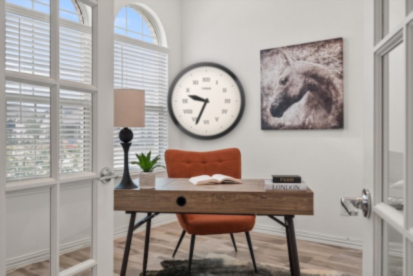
9:34
